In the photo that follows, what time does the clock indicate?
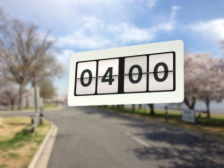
4:00
